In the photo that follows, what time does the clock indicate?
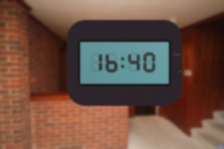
16:40
